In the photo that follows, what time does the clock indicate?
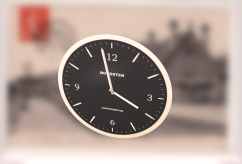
3:58
